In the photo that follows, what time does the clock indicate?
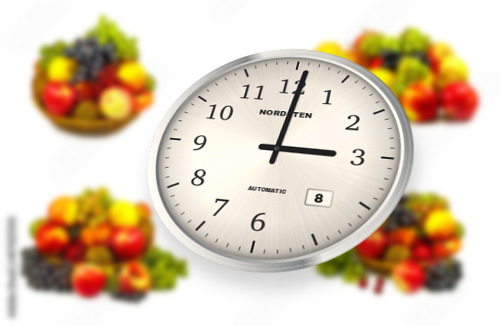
3:01
